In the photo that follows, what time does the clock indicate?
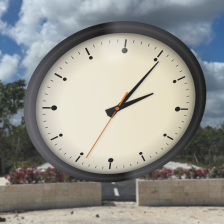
2:05:34
